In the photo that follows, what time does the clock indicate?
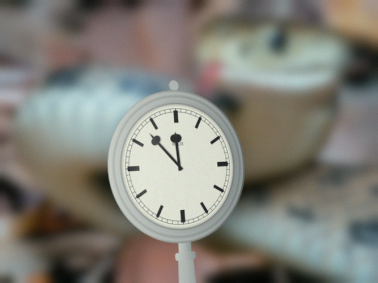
11:53
